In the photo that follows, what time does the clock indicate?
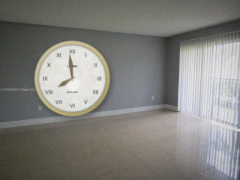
7:59
